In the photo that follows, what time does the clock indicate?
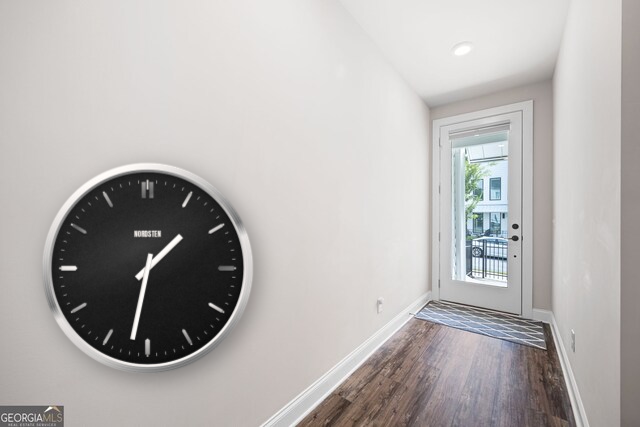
1:32
